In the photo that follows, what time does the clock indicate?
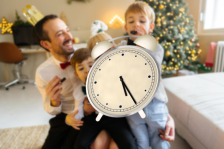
5:25
